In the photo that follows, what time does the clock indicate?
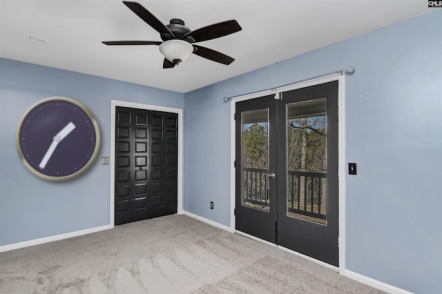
1:35
